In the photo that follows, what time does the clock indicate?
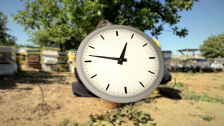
12:47
